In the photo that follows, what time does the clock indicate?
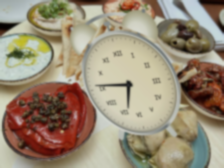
6:46
